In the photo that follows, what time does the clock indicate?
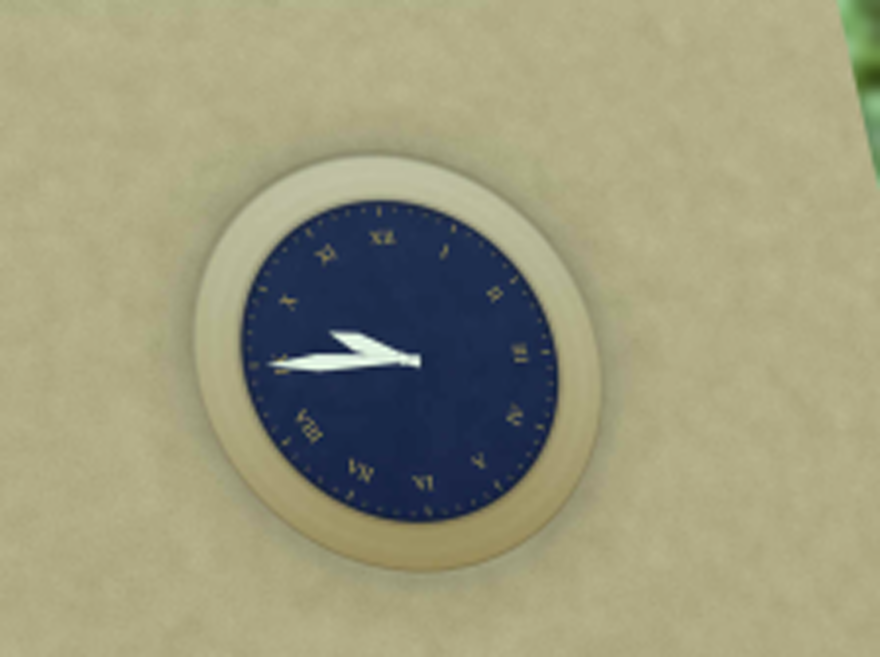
9:45
